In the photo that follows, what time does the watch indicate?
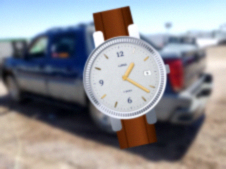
1:22
